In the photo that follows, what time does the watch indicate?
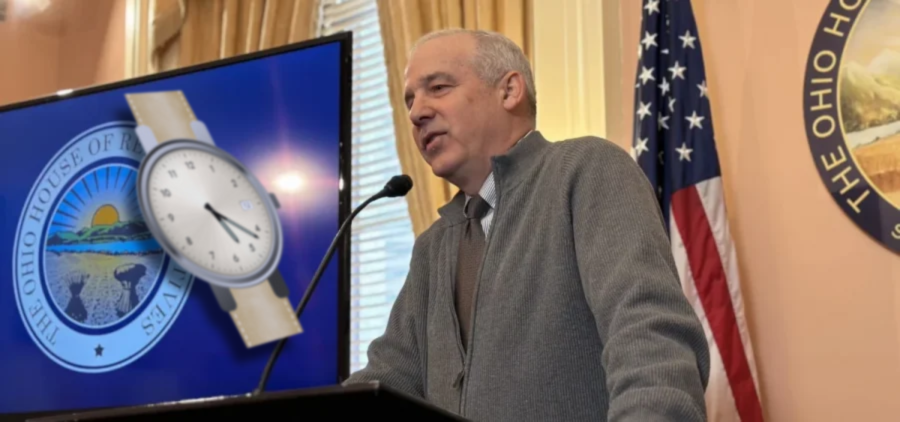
5:22
